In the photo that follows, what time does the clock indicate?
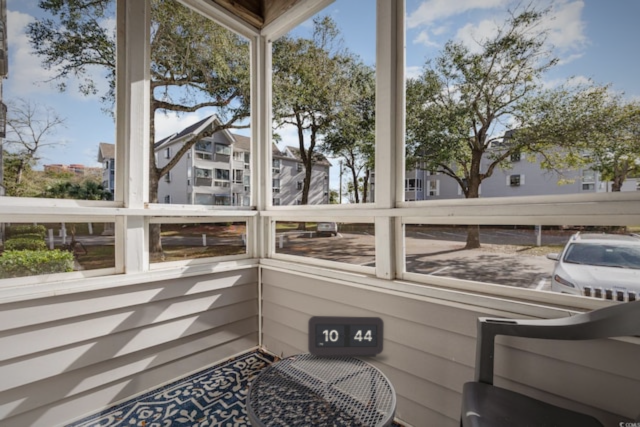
10:44
